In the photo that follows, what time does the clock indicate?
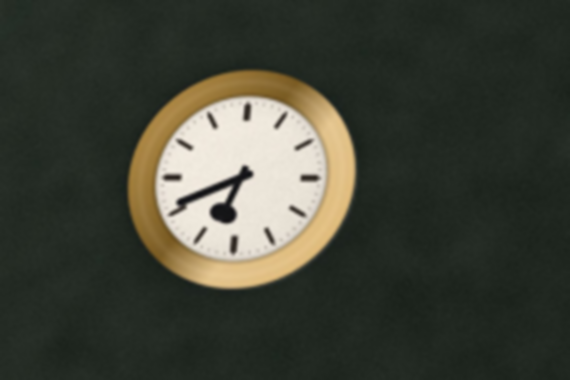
6:41
